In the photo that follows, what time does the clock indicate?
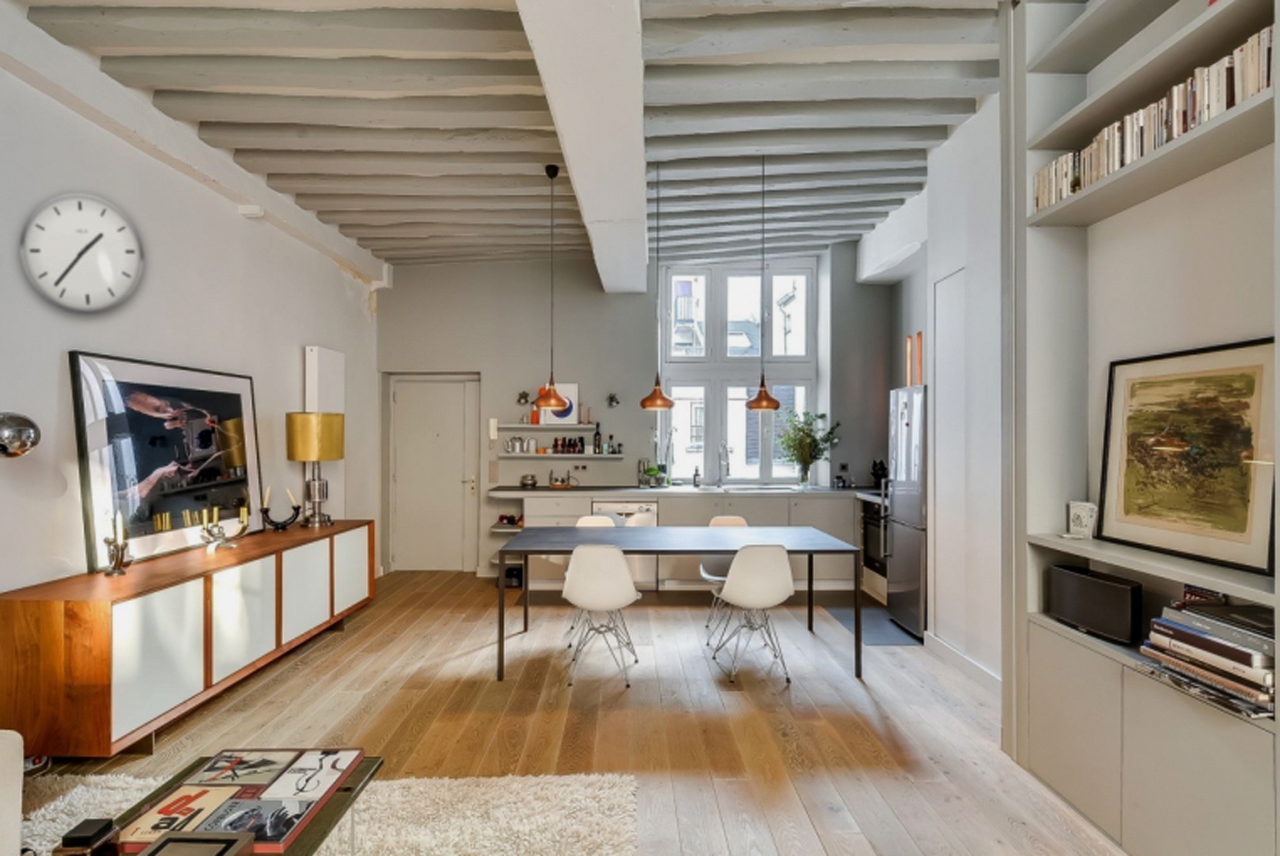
1:37
